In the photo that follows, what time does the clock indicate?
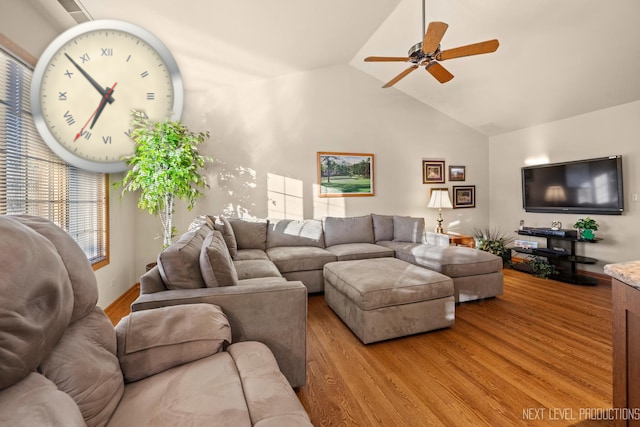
6:52:36
